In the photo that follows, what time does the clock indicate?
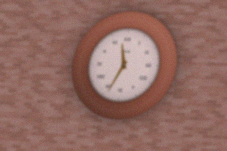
11:34
